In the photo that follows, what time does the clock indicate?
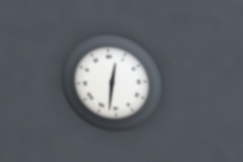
12:32
